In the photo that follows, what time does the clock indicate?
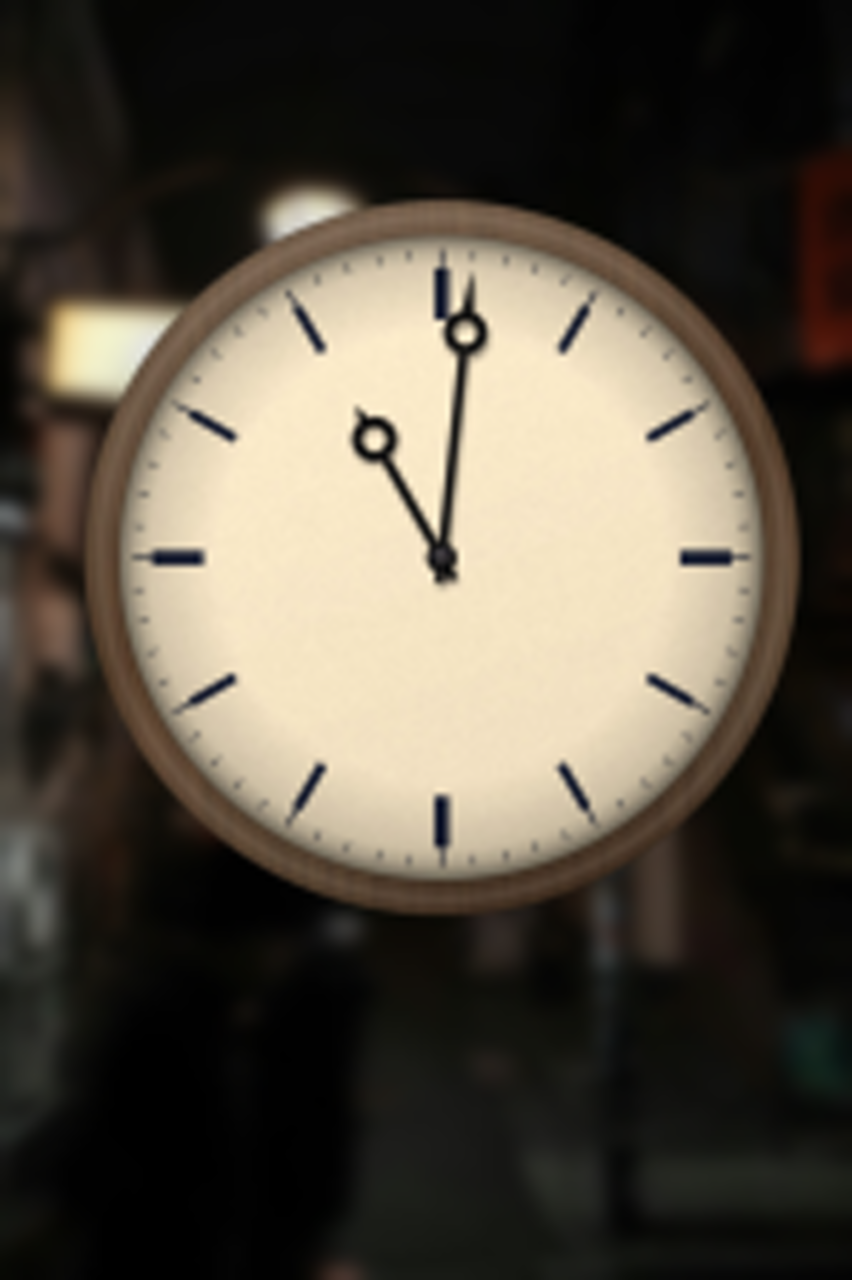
11:01
